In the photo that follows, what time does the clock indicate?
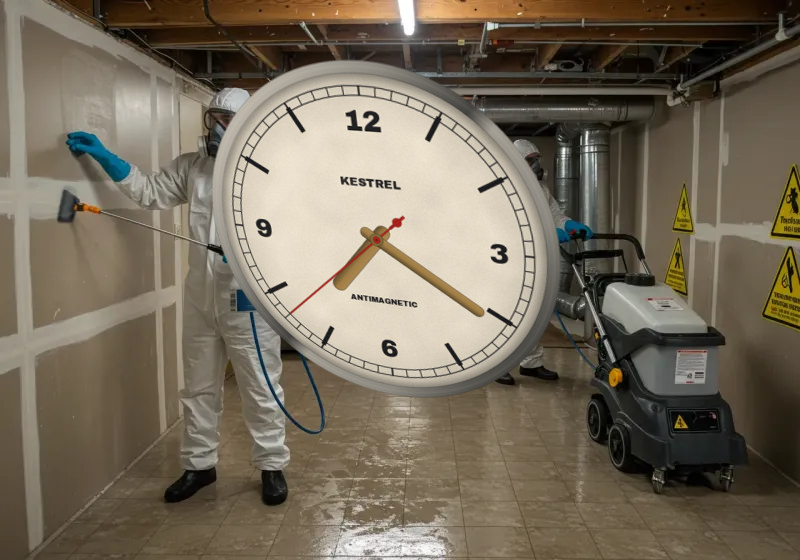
7:20:38
